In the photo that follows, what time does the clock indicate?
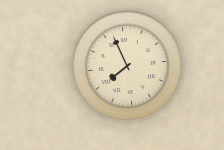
7:57
